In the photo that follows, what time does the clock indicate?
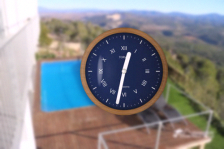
12:32
